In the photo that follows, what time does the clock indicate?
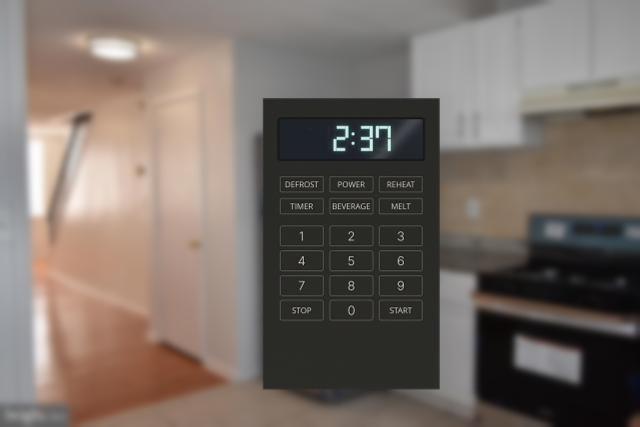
2:37
